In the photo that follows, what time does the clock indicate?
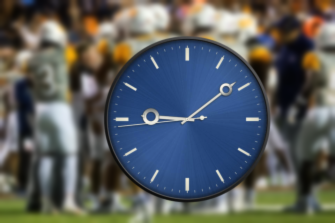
9:08:44
